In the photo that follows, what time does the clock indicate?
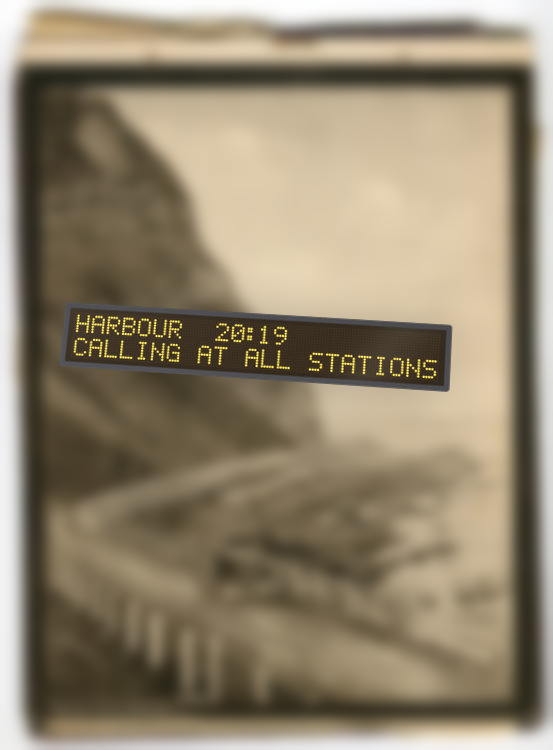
20:19
